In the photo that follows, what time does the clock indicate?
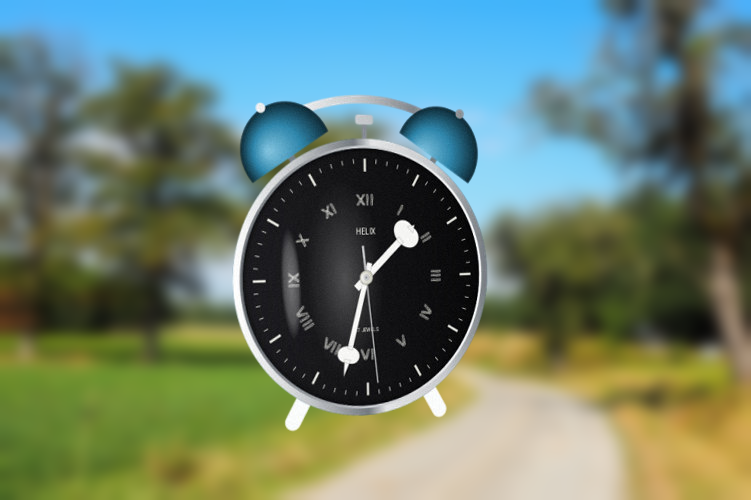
1:32:29
